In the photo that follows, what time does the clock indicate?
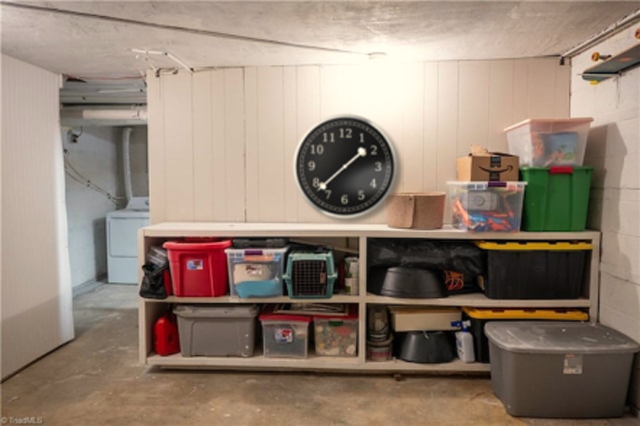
1:38
